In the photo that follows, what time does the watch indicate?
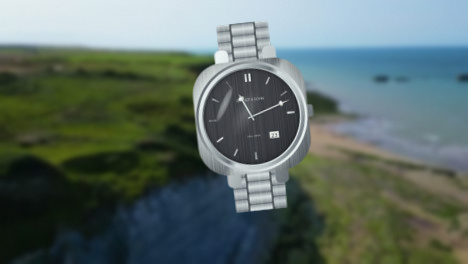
11:12
